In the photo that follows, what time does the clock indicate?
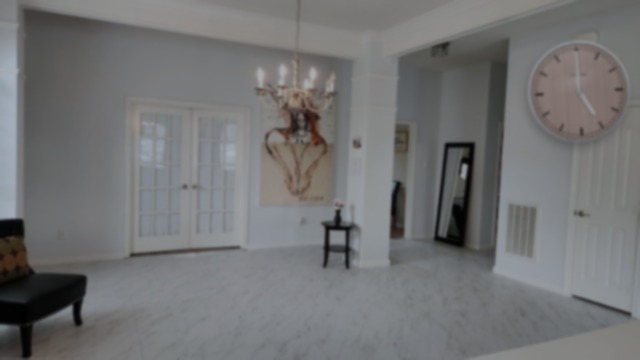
5:00
